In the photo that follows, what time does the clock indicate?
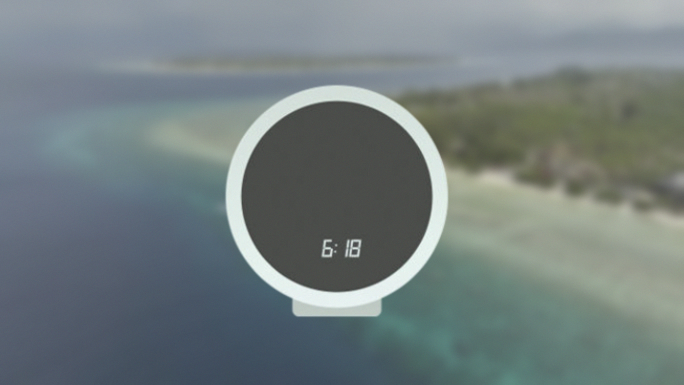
6:18
